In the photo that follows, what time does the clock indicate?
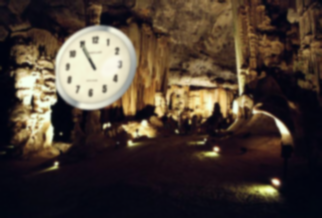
10:55
